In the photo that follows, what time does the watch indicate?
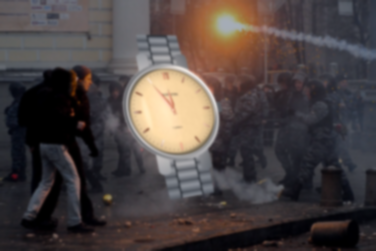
11:55
